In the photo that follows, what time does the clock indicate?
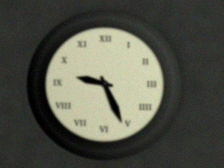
9:26
